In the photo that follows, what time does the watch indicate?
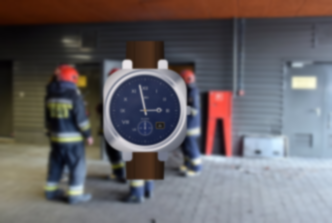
2:58
